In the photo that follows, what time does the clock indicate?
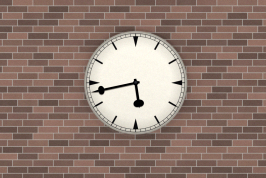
5:43
